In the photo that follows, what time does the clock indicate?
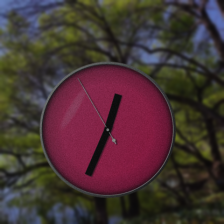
12:33:55
